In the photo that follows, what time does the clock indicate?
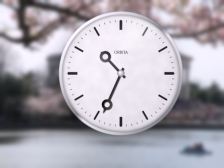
10:34
